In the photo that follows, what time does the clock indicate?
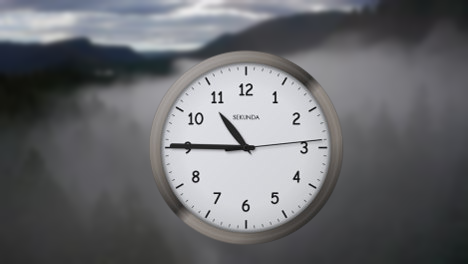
10:45:14
